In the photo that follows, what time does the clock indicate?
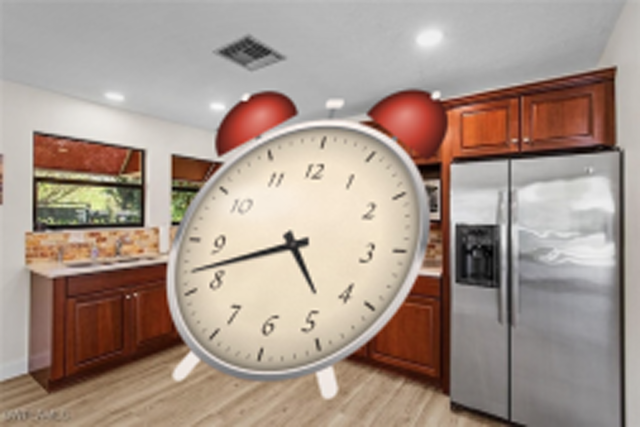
4:42
